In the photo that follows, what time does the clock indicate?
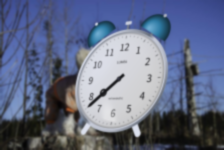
7:38
